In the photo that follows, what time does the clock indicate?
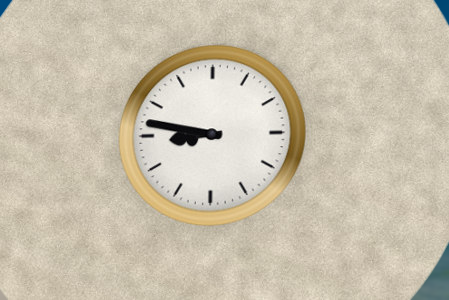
8:47
